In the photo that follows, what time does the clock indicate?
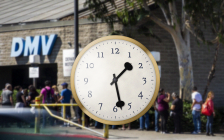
1:28
